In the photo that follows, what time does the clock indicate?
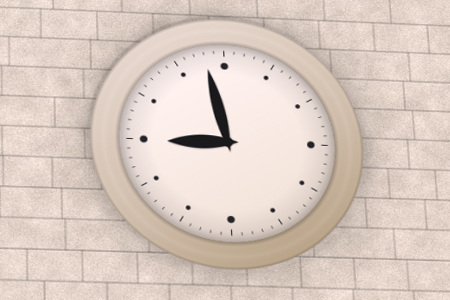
8:58
